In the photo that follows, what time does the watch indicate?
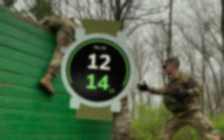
12:14
